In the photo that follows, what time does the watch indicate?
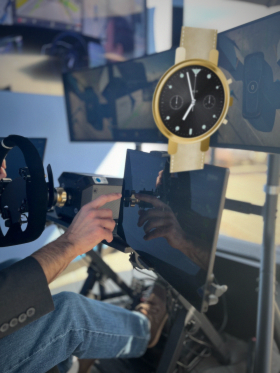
6:57
